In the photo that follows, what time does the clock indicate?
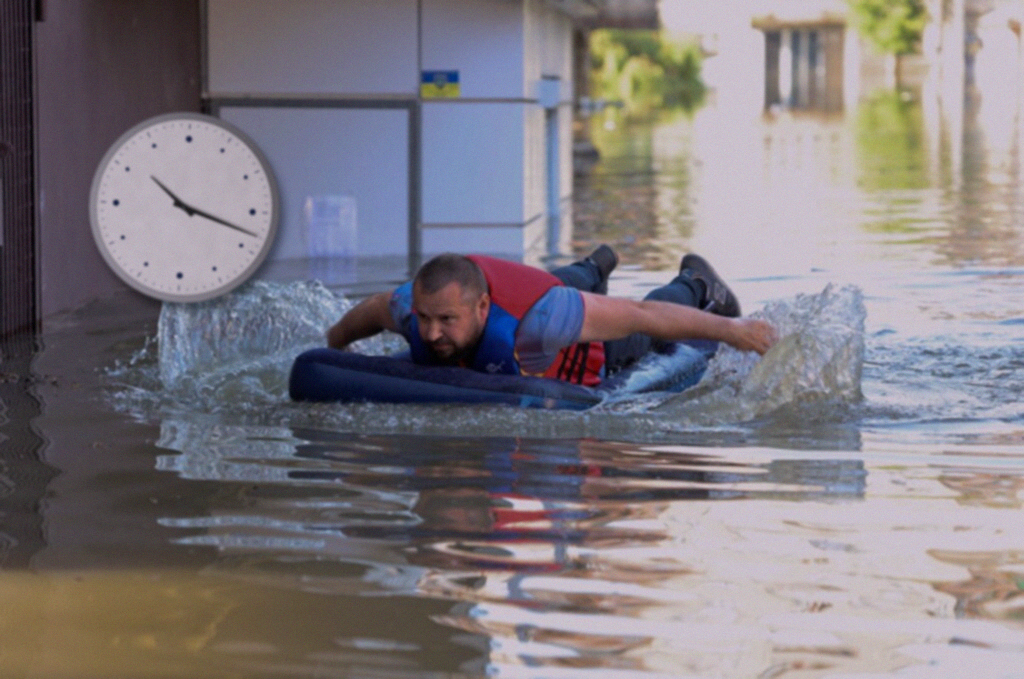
10:18
